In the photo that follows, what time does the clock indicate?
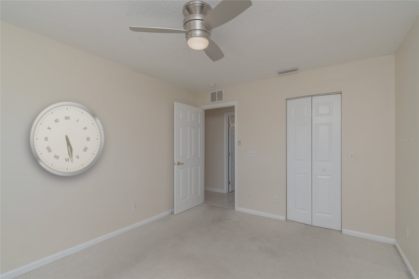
5:28
